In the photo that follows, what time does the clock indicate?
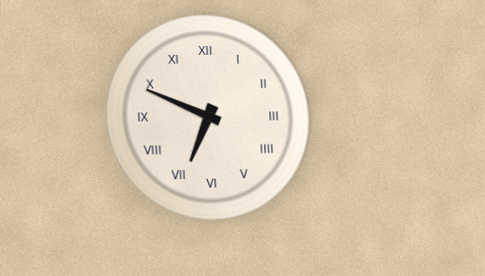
6:49
